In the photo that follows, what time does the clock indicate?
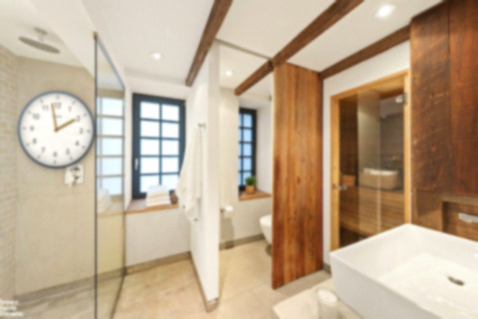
1:58
